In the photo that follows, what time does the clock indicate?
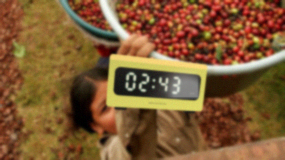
2:43
